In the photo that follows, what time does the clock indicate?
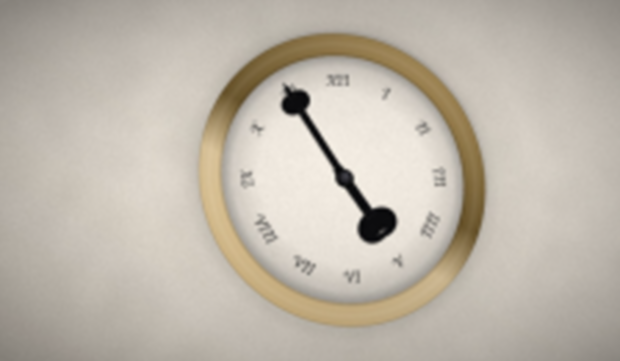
4:55
